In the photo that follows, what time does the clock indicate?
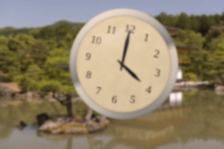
4:00
